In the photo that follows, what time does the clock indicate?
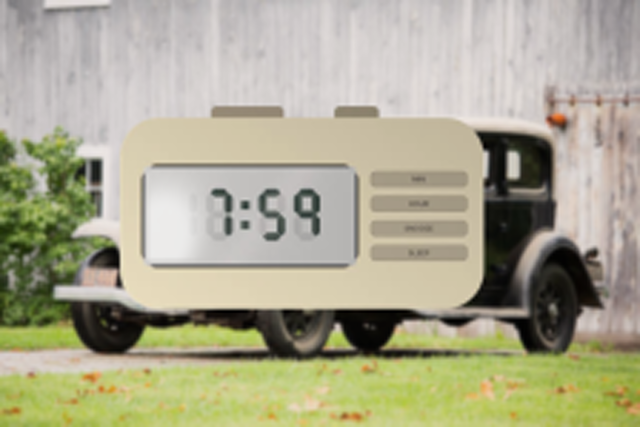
7:59
